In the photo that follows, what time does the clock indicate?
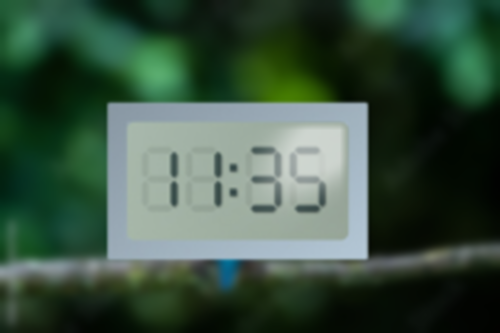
11:35
